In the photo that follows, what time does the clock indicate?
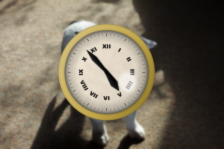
4:53
